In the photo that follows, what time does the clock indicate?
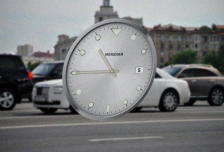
10:45
